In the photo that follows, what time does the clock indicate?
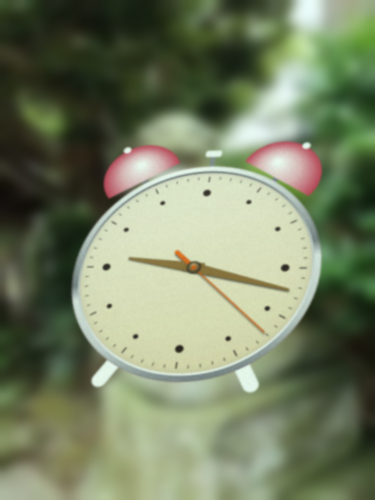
9:17:22
